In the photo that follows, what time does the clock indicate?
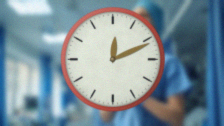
12:11
